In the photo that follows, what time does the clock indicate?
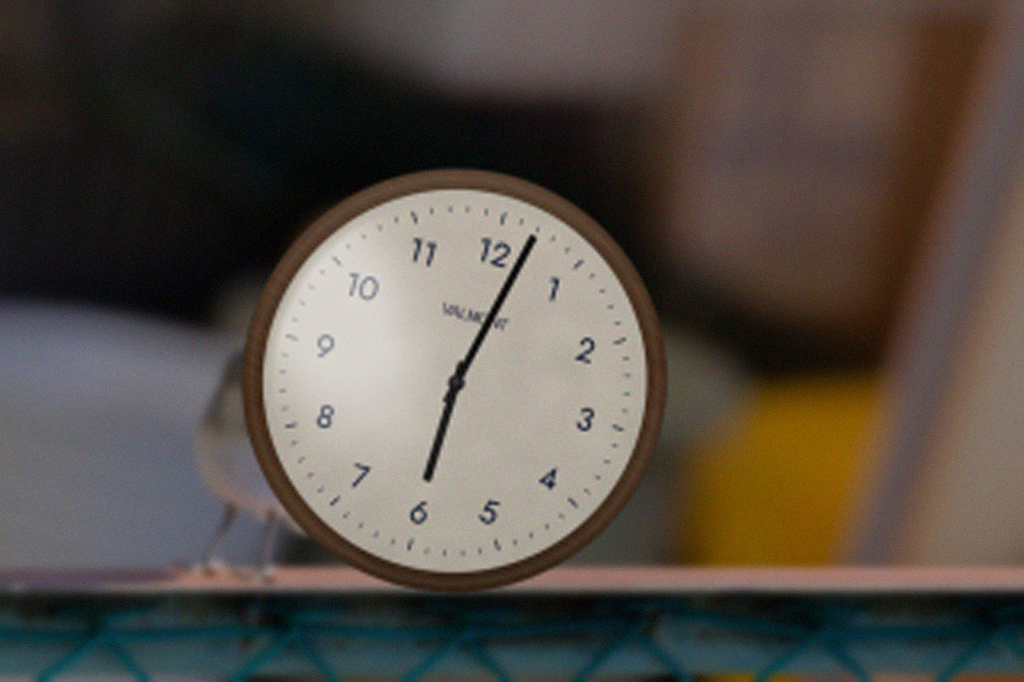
6:02
